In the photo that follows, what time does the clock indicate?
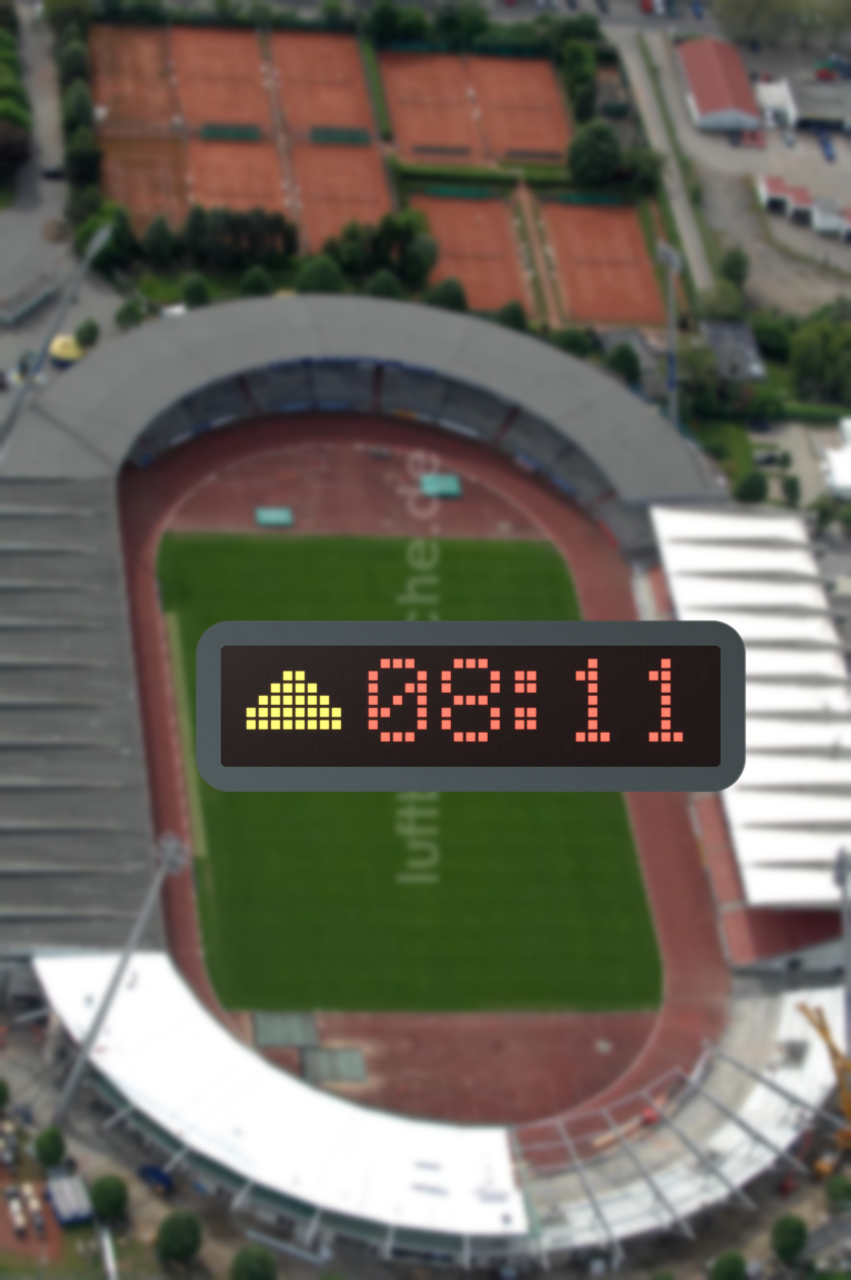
8:11
